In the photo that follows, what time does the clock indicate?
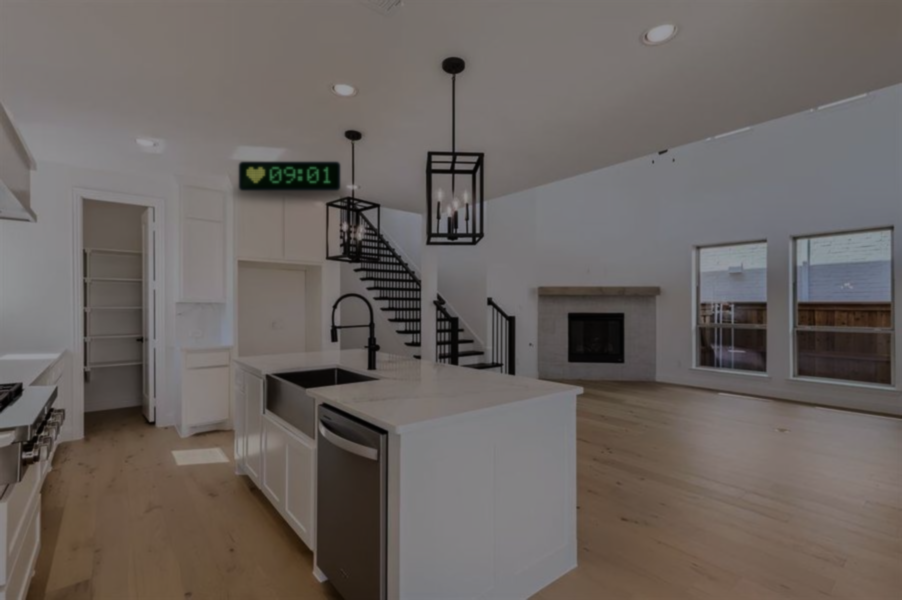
9:01
